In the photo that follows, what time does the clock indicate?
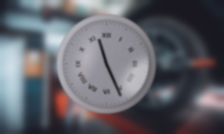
11:26
